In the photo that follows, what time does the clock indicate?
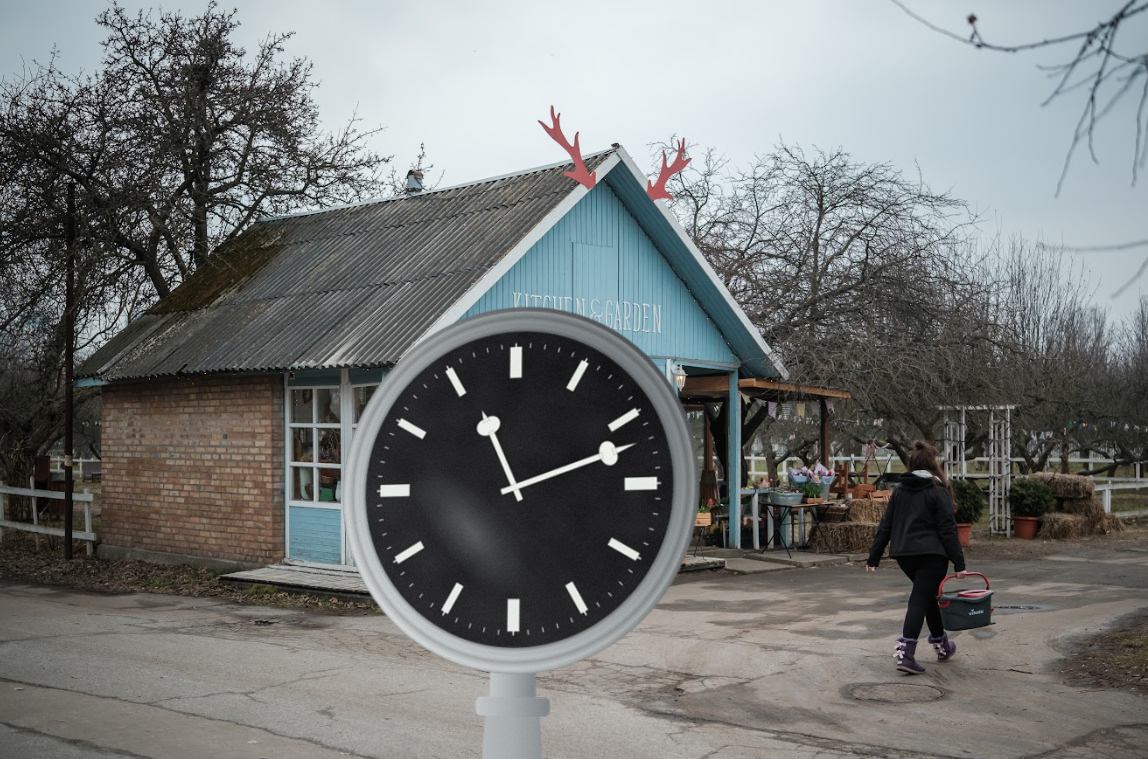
11:12
